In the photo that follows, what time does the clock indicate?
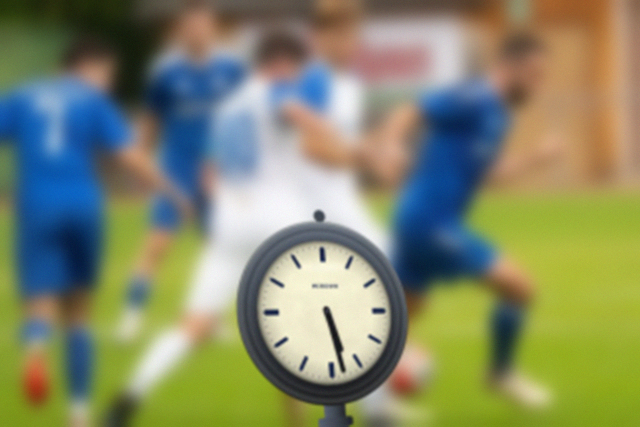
5:28
